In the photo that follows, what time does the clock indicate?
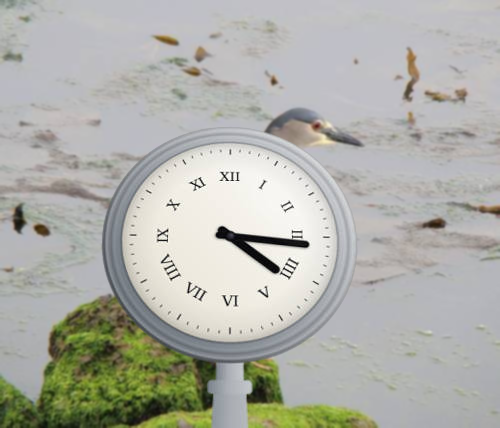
4:16
